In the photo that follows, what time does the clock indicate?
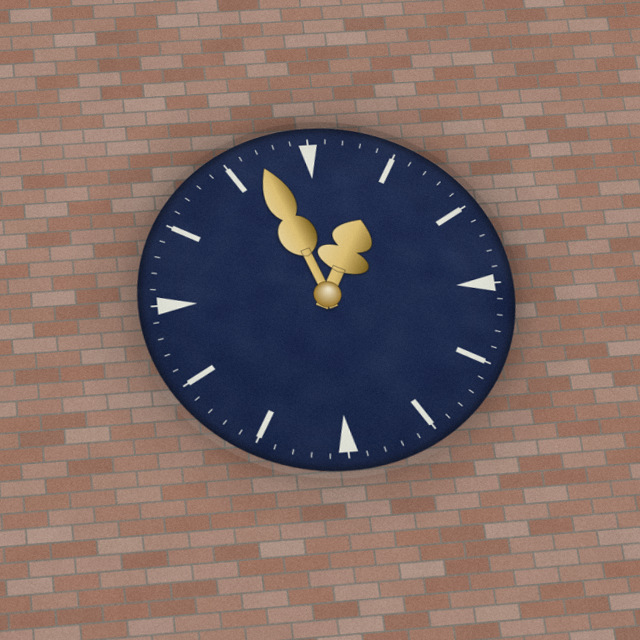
12:57
